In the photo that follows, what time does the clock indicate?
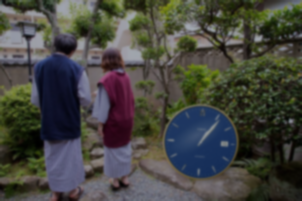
1:06
